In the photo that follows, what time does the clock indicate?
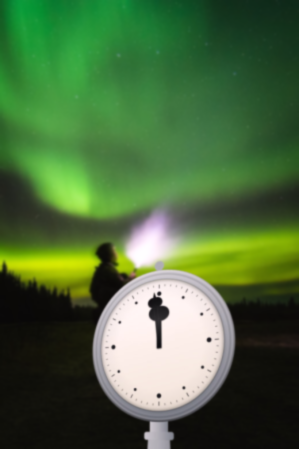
11:59
